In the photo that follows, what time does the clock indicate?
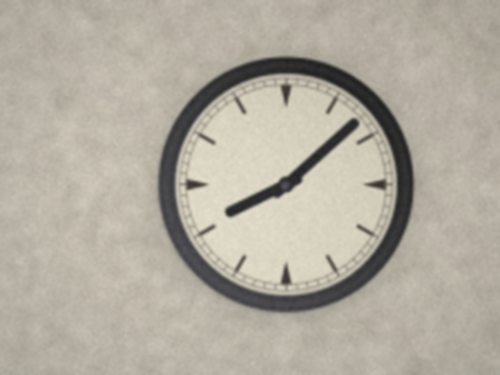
8:08
